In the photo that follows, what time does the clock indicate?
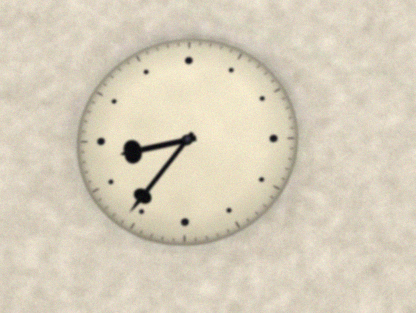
8:36
